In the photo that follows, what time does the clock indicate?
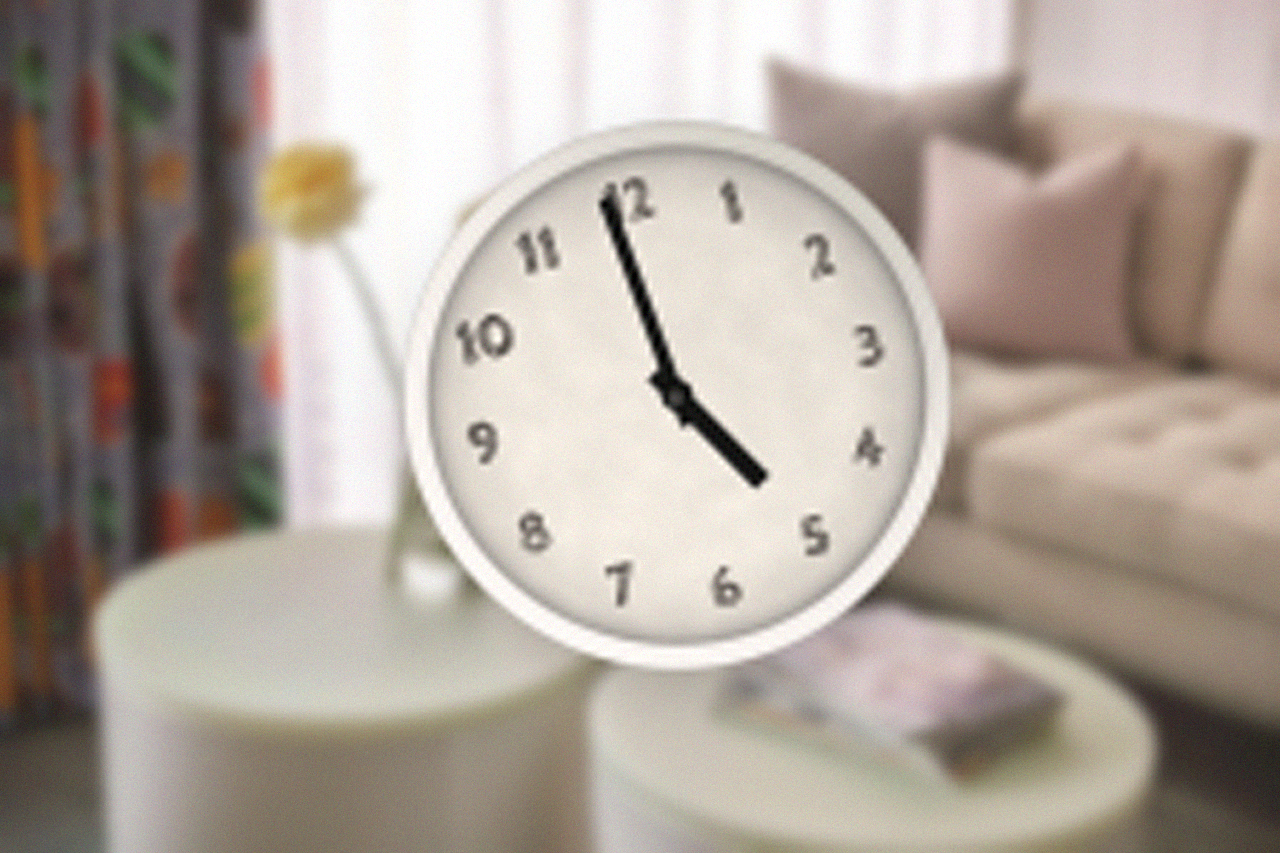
4:59
